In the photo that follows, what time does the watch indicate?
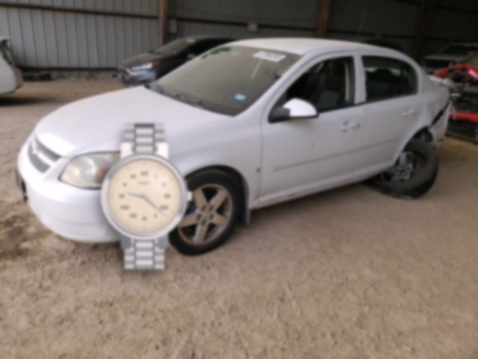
9:22
